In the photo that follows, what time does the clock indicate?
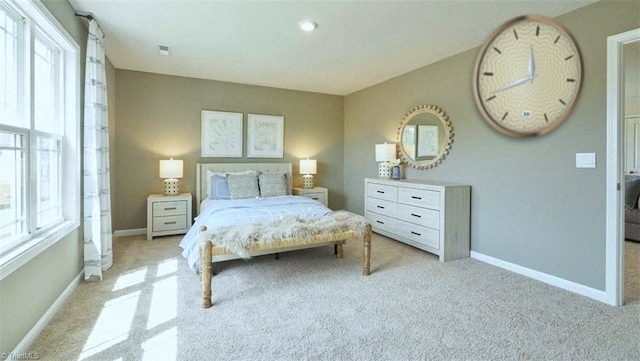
11:41
